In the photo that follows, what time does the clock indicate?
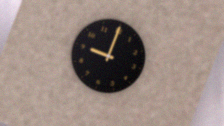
9:00
